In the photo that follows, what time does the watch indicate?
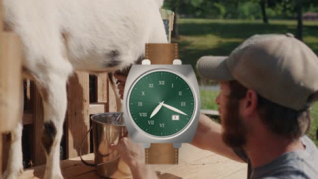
7:19
